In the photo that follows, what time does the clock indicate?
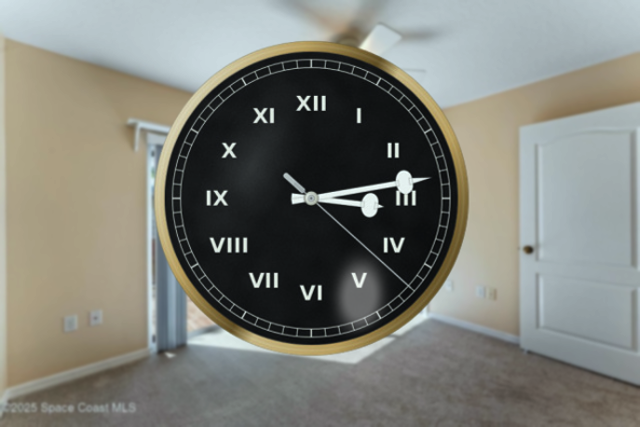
3:13:22
